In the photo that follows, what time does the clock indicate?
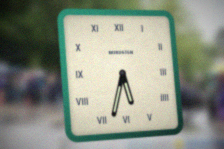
5:33
